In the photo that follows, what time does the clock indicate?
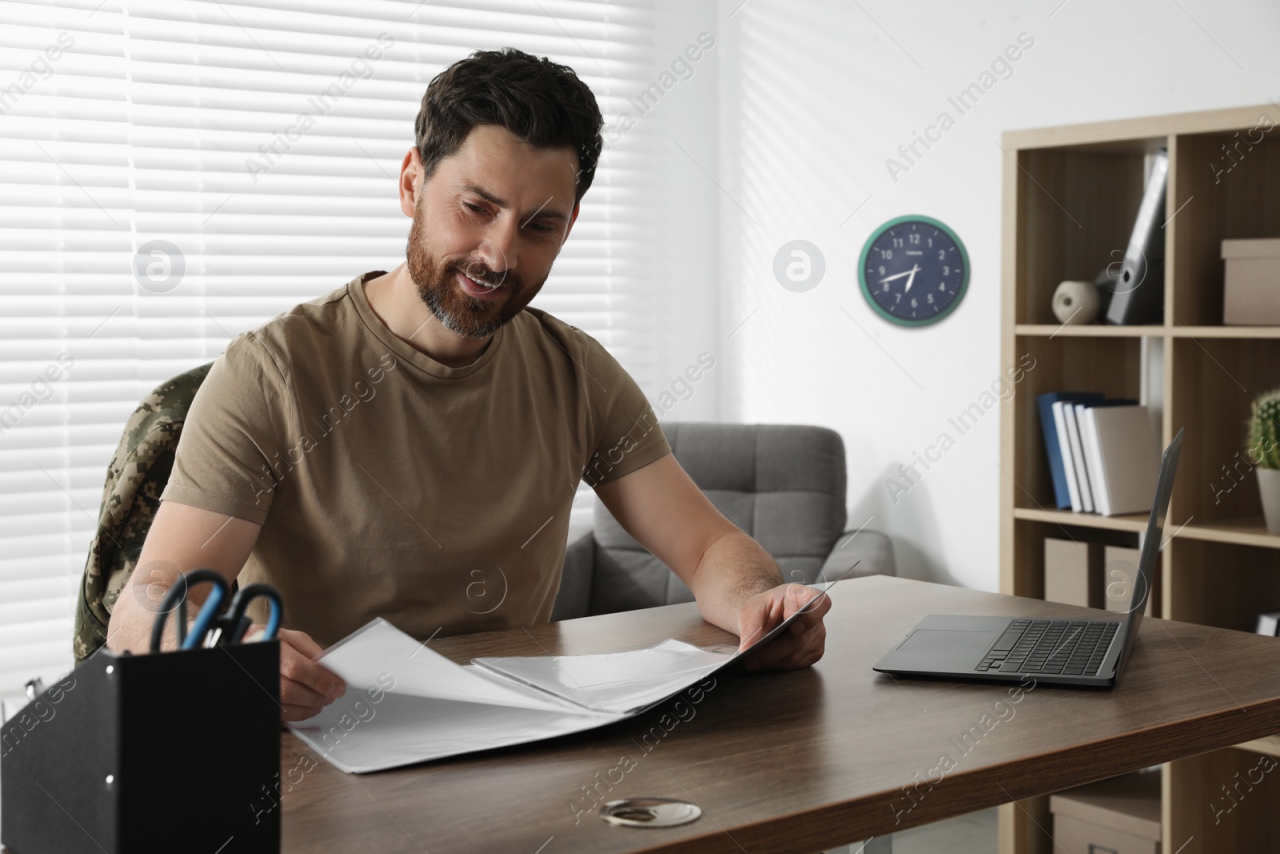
6:42
